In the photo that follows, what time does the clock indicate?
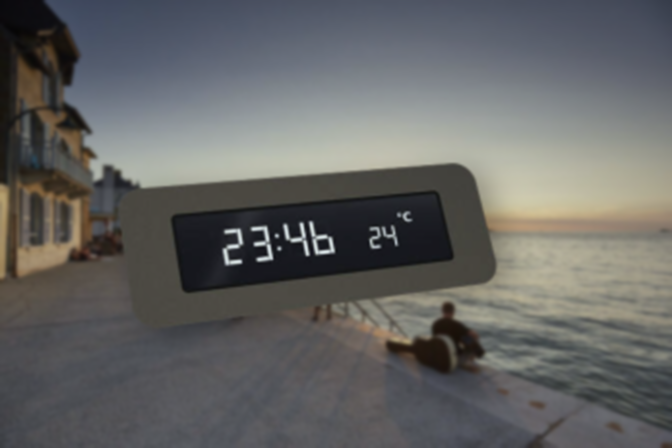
23:46
